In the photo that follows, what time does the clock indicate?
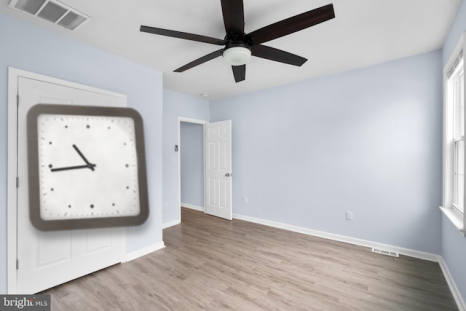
10:44
